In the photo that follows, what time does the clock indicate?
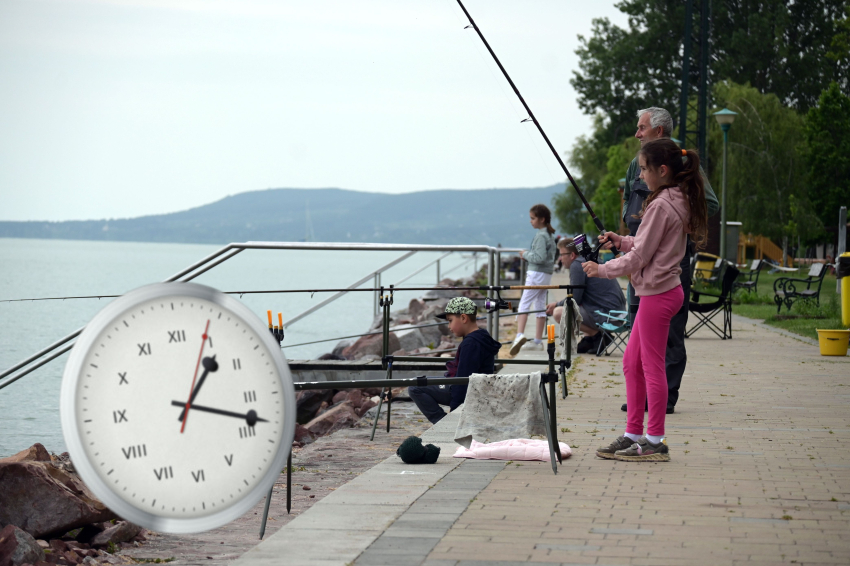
1:18:04
